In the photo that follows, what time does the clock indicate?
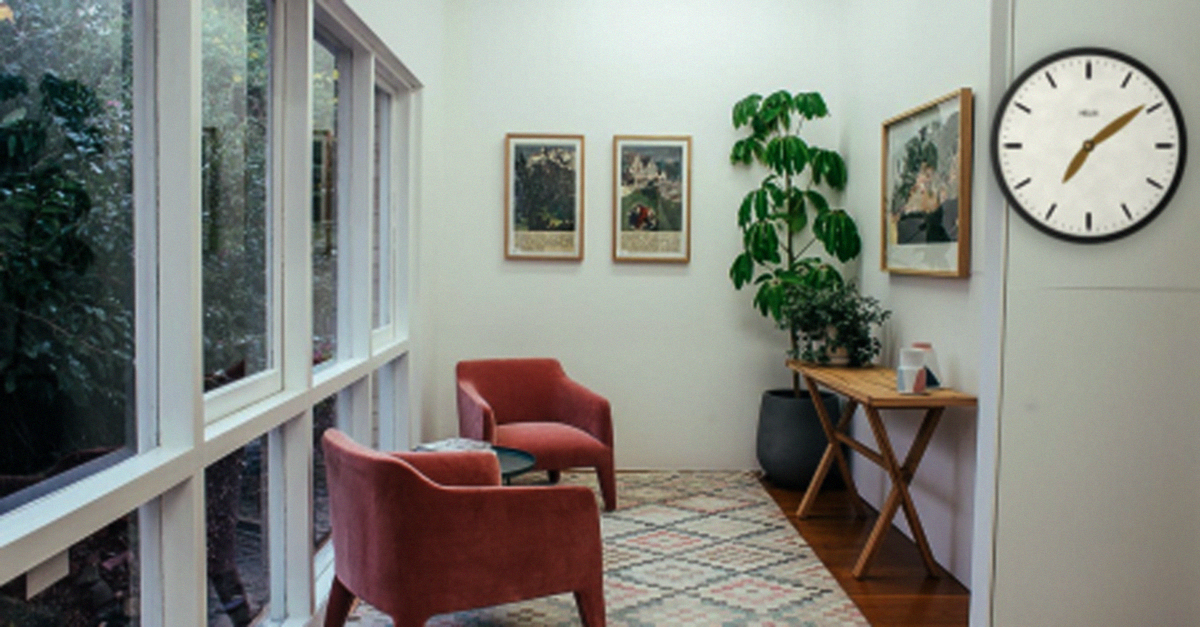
7:09
